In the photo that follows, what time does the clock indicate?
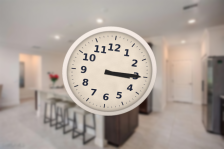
3:15
